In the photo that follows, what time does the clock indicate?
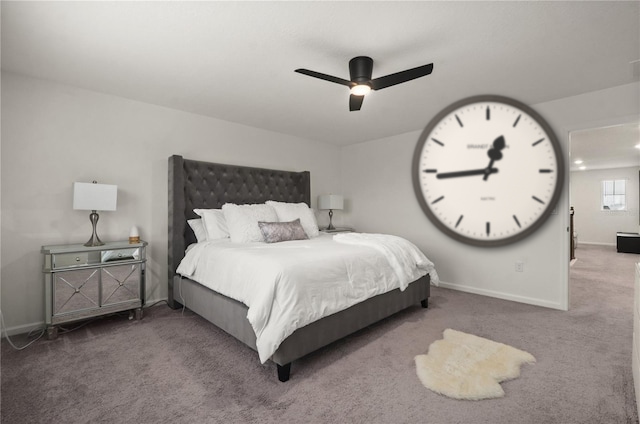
12:44
